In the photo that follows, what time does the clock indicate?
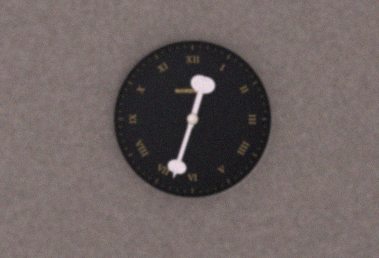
12:33
